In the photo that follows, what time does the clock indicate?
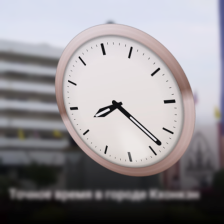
8:23
